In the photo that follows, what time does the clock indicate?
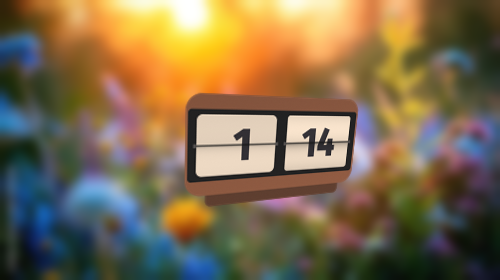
1:14
